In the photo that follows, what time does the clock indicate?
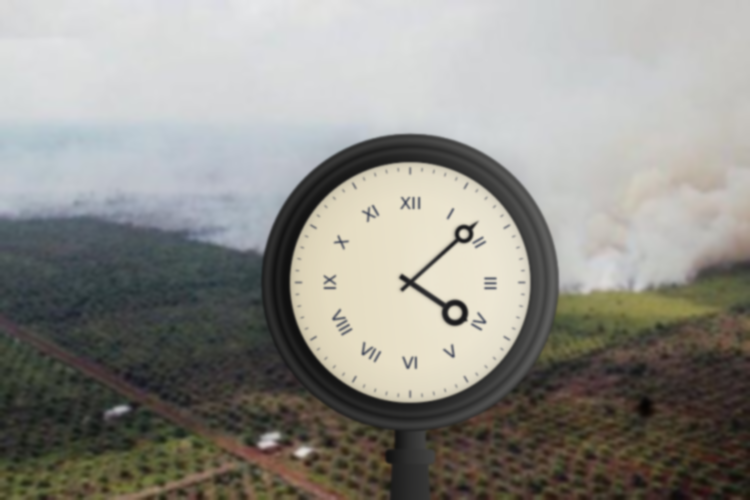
4:08
